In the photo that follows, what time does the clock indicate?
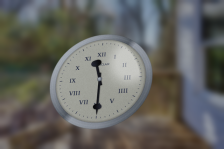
11:30
